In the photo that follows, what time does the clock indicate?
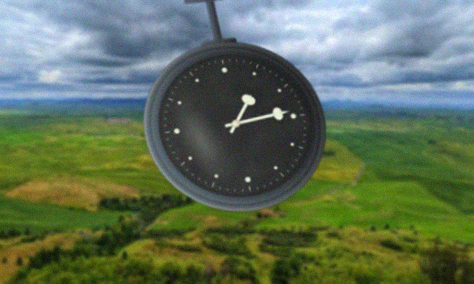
1:14
